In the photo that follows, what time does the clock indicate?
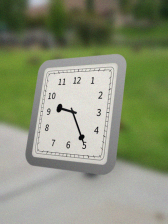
9:25
